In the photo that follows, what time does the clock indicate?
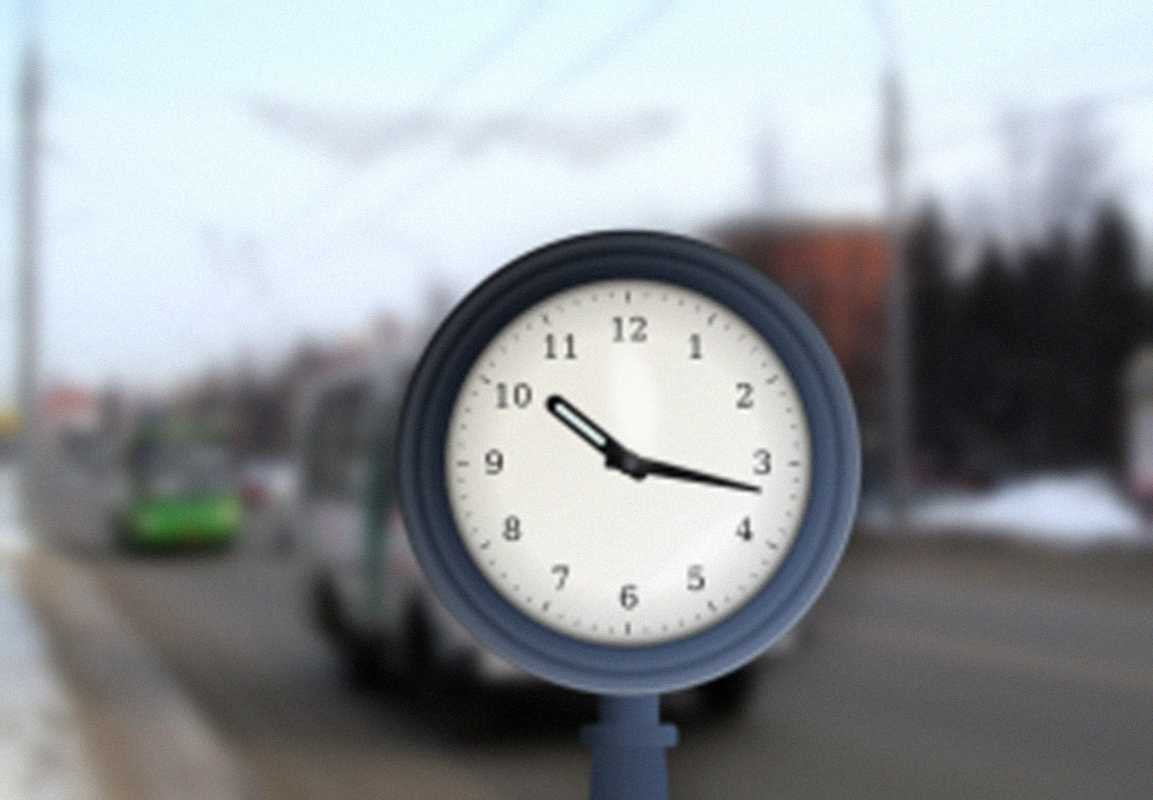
10:17
